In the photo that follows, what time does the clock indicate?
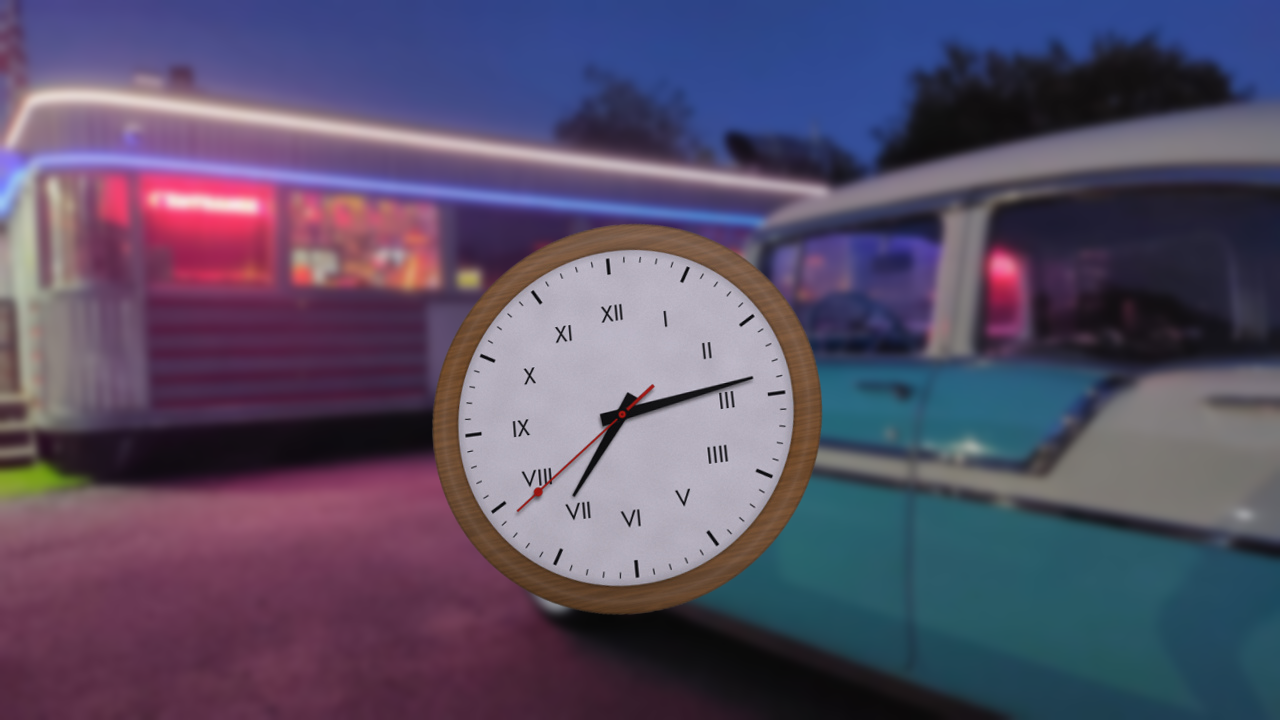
7:13:39
